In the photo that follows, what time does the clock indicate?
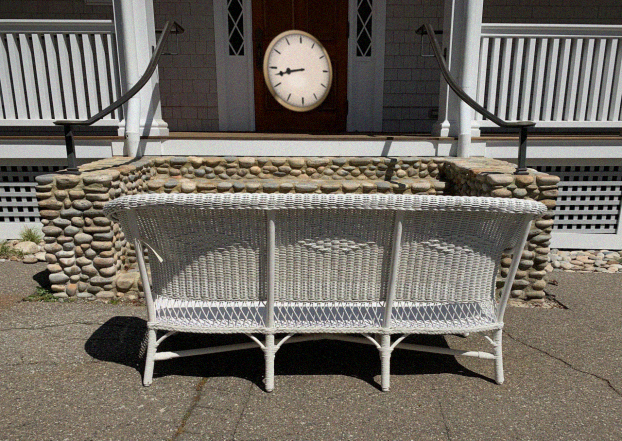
8:43
